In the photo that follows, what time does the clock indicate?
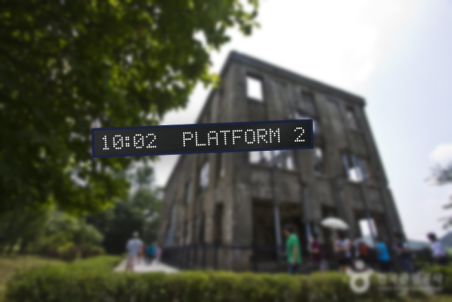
10:02
